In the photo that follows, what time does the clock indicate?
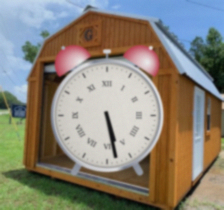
5:28
